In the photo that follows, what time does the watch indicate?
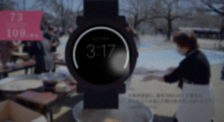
3:17
